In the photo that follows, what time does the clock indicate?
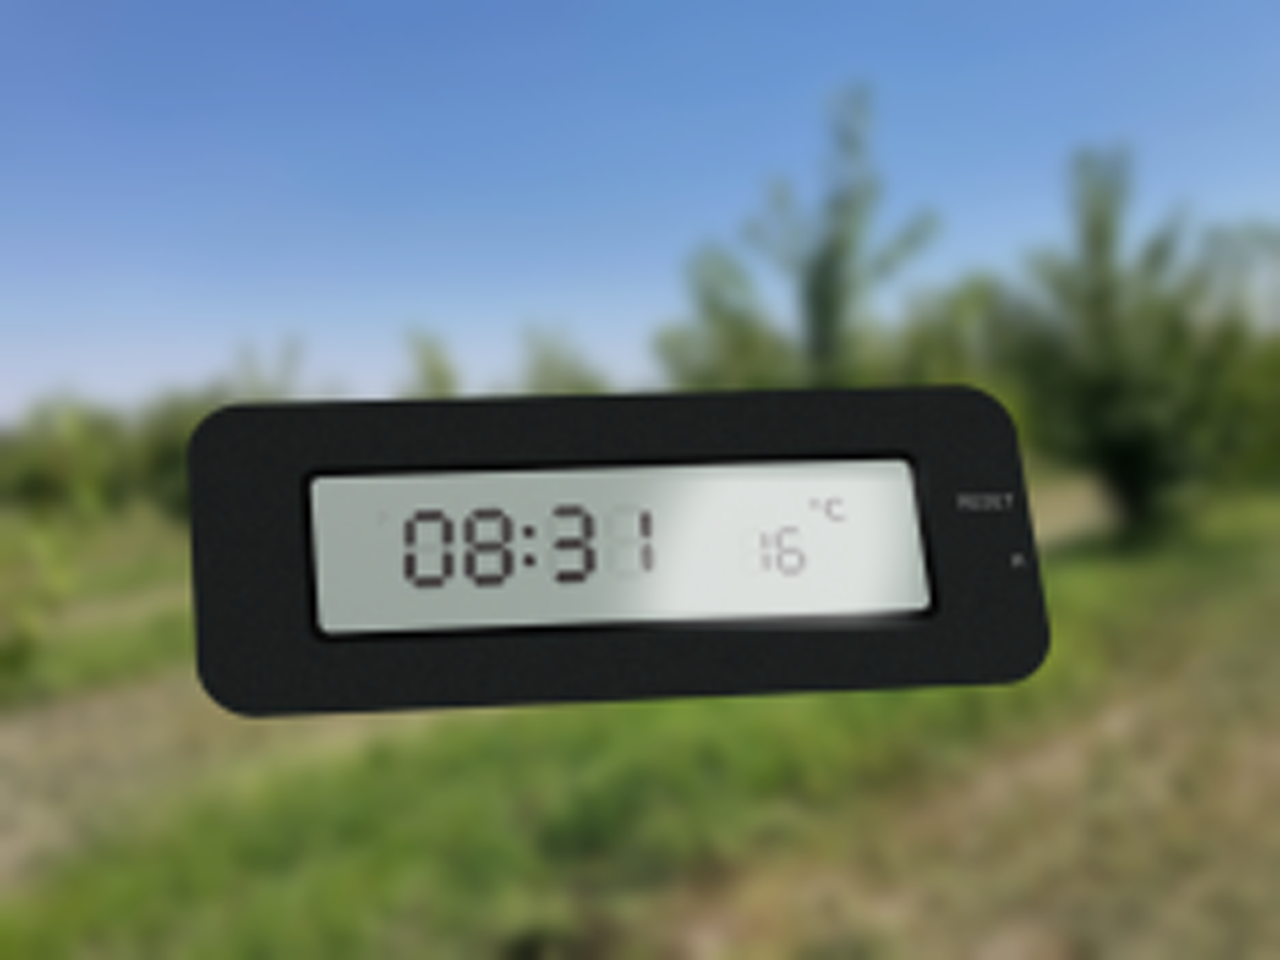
8:31
